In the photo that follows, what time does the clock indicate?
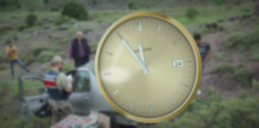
11:55
